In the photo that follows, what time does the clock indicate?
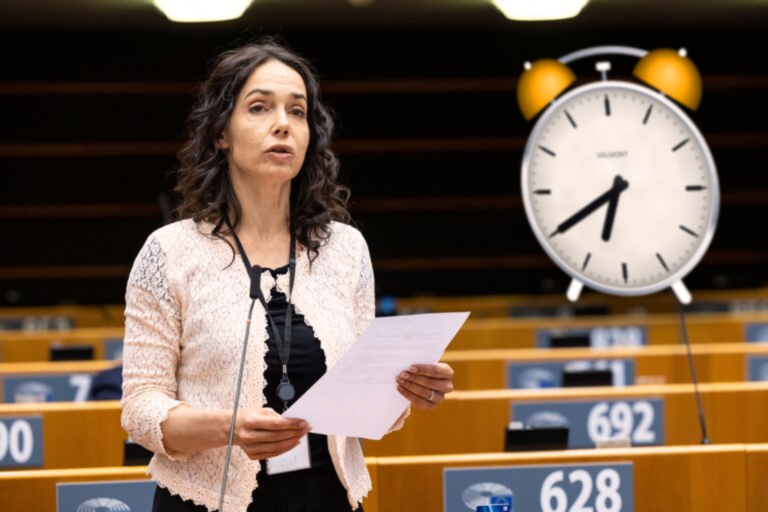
6:40
